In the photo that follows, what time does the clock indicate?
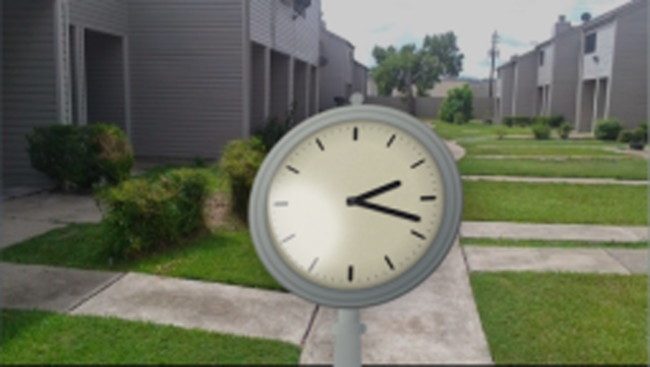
2:18
